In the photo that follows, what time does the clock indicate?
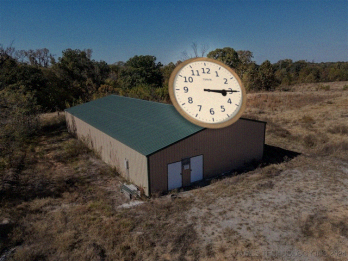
3:15
